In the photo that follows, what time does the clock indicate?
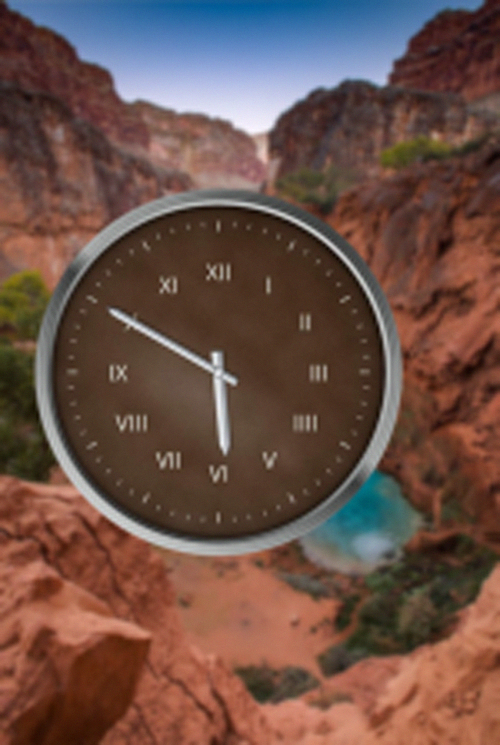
5:50
